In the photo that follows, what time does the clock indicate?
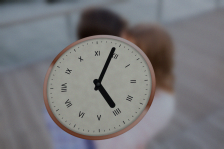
3:59
